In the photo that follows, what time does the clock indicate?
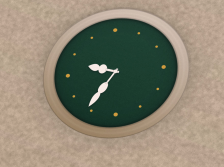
9:36
